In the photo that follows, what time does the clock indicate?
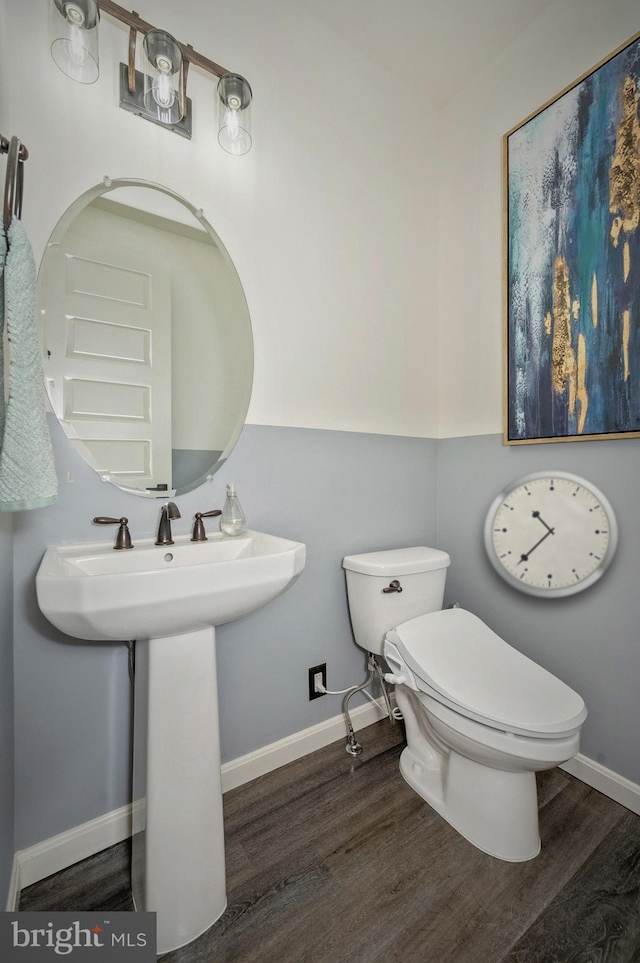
10:37
